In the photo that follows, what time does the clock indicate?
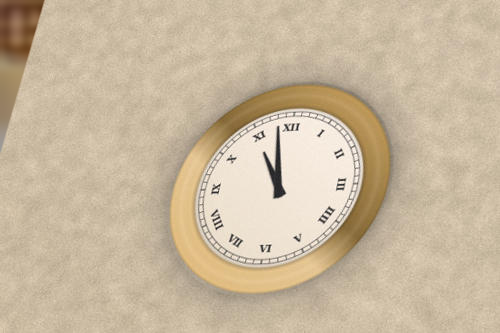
10:58
